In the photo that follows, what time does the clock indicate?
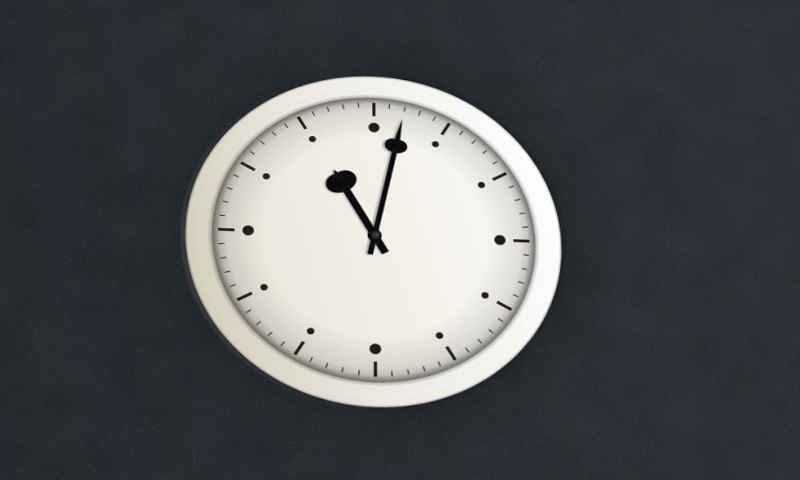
11:02
